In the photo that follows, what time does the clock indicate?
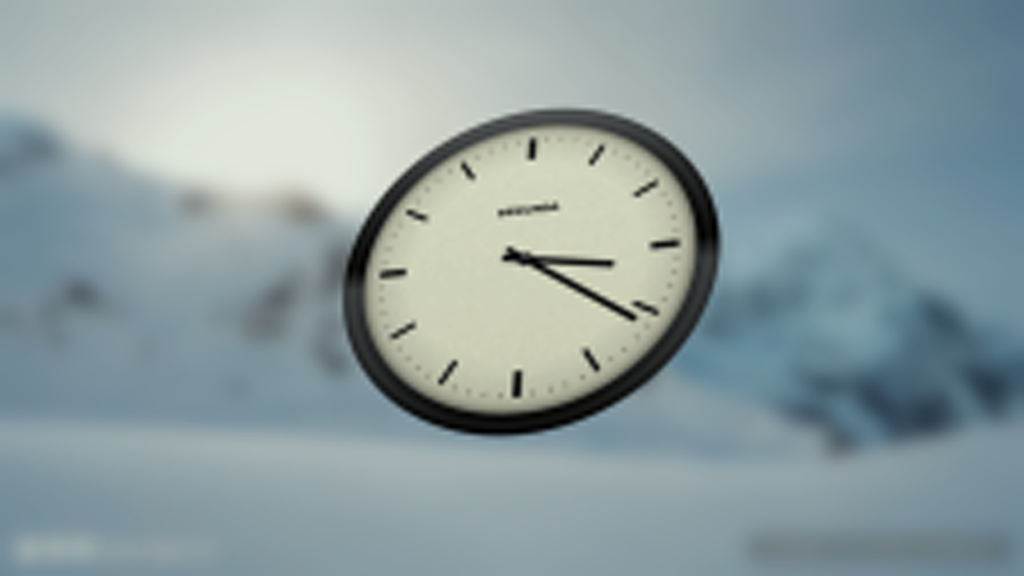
3:21
